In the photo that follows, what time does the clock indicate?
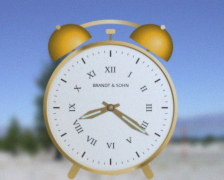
8:21
